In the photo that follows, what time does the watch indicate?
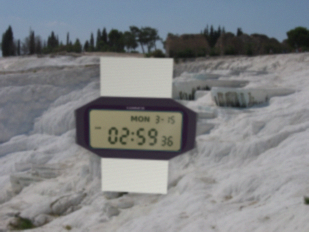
2:59:36
